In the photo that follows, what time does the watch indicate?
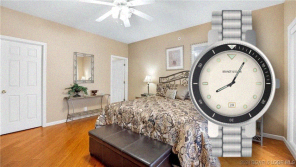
8:05
